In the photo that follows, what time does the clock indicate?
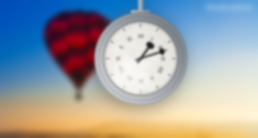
1:12
